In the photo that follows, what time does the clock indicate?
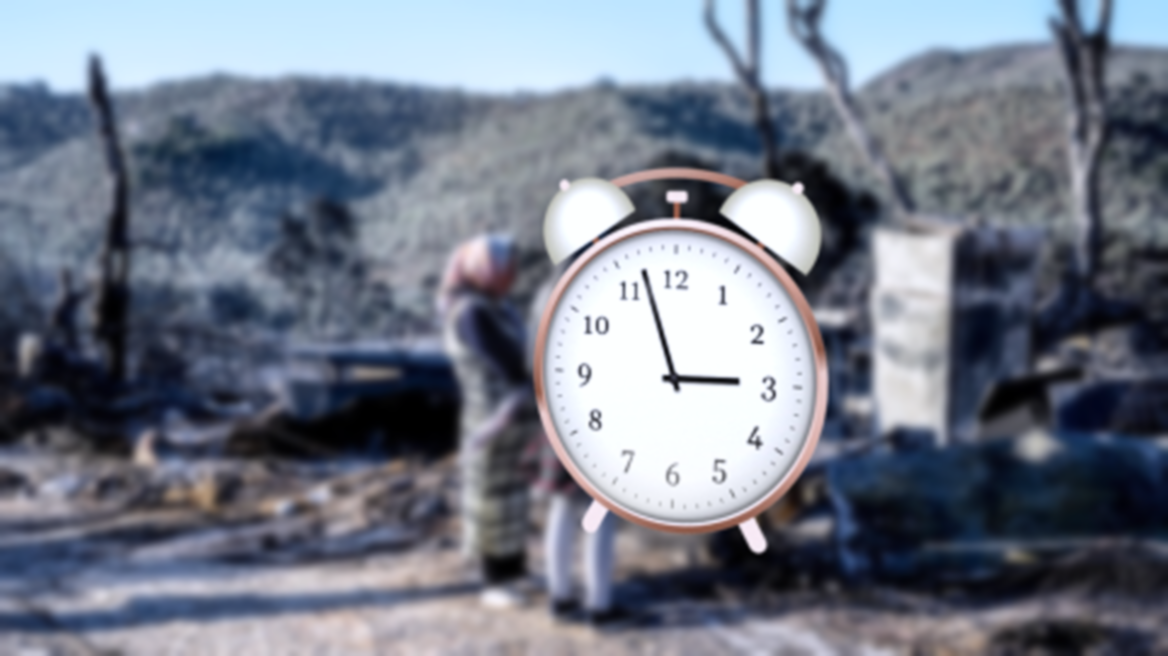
2:57
